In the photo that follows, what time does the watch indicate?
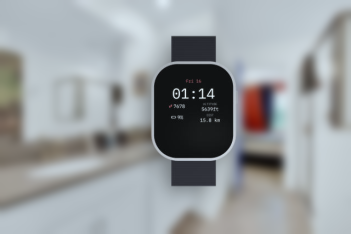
1:14
